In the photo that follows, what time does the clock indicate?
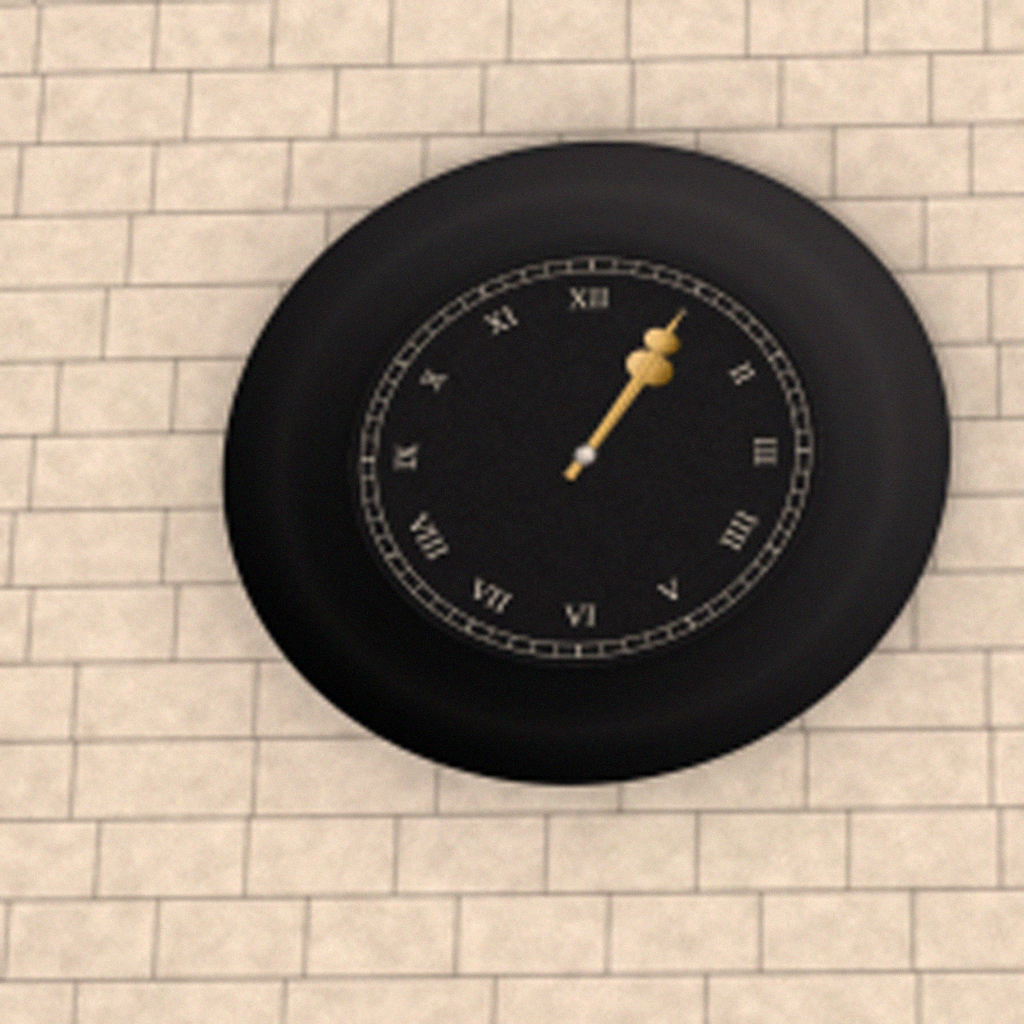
1:05
